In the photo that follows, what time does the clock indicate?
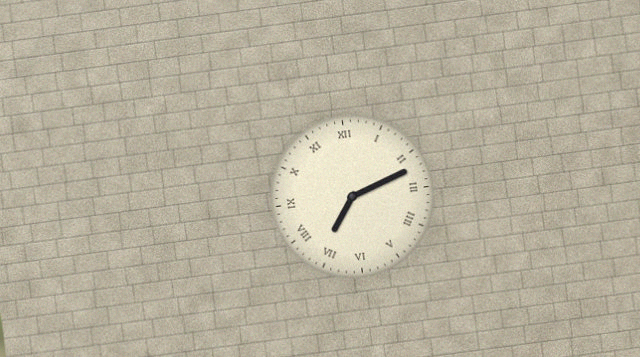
7:12
